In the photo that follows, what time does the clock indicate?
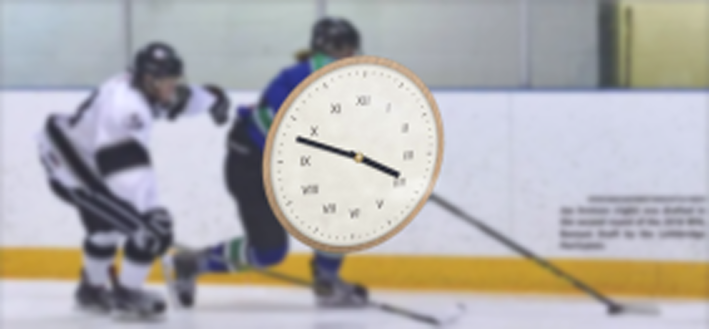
3:48
